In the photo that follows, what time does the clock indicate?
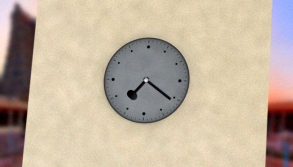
7:21
